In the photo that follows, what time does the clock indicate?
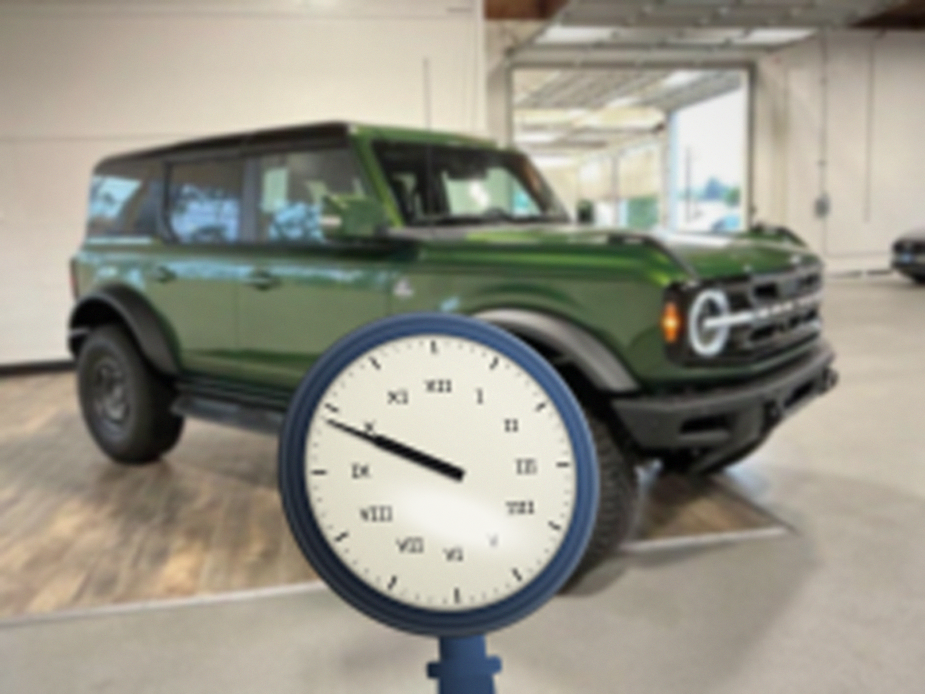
9:49
